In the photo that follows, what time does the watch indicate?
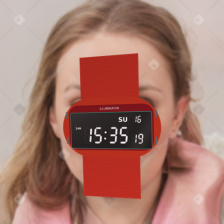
15:35:19
